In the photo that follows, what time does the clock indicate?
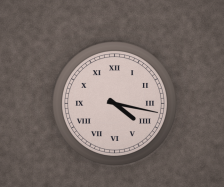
4:17
